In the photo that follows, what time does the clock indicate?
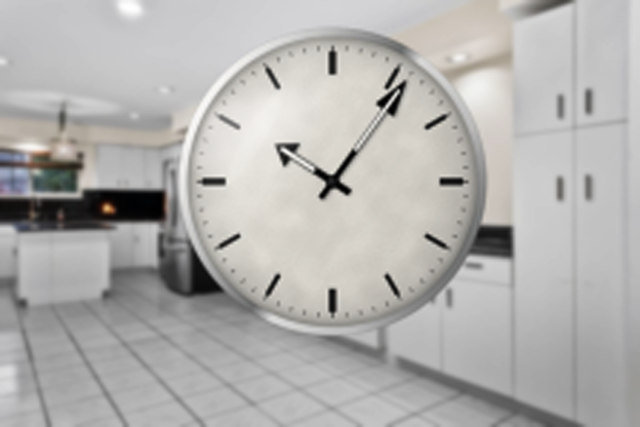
10:06
